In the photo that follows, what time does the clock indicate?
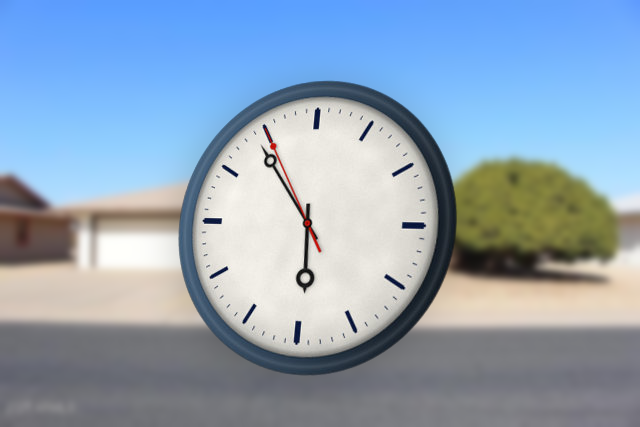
5:53:55
